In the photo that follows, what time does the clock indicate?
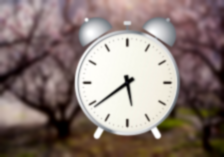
5:39
